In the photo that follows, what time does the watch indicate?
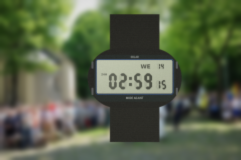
2:59:15
